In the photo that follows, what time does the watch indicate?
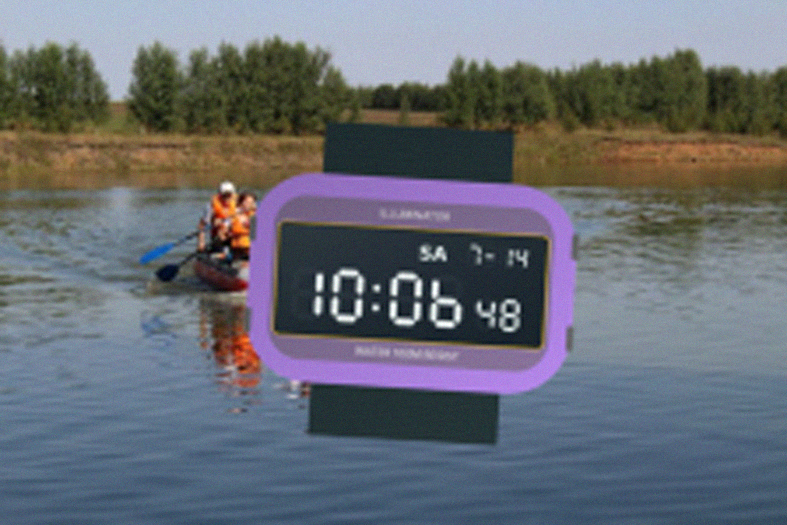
10:06:48
